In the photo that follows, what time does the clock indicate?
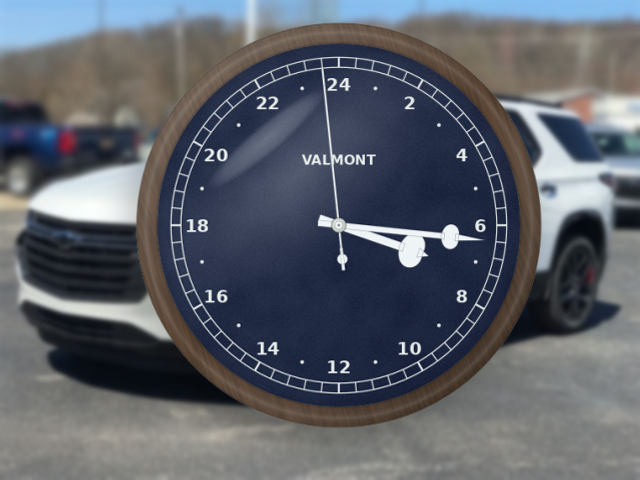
7:15:59
